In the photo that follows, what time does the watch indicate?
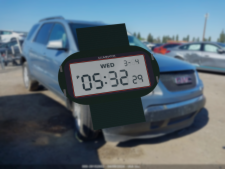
5:32:29
